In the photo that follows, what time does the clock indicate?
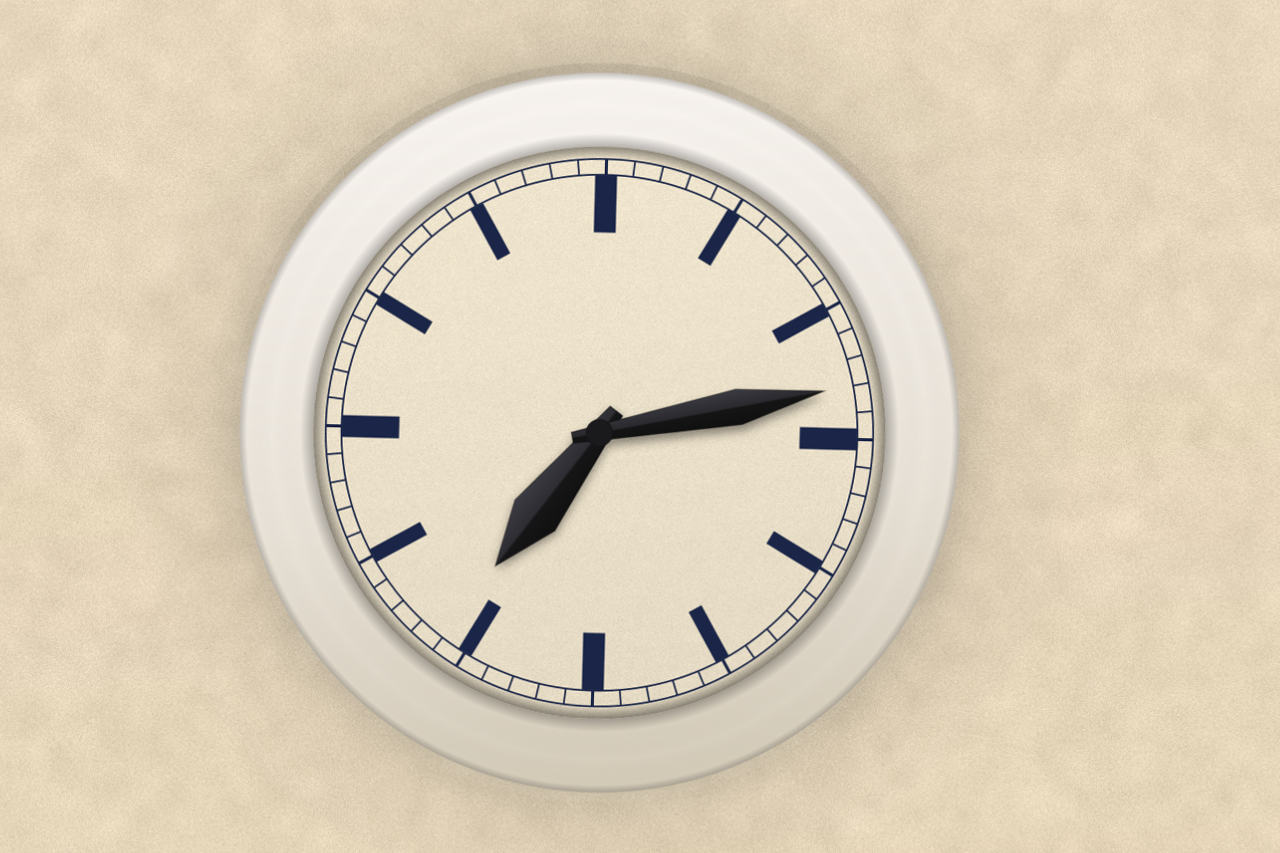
7:13
